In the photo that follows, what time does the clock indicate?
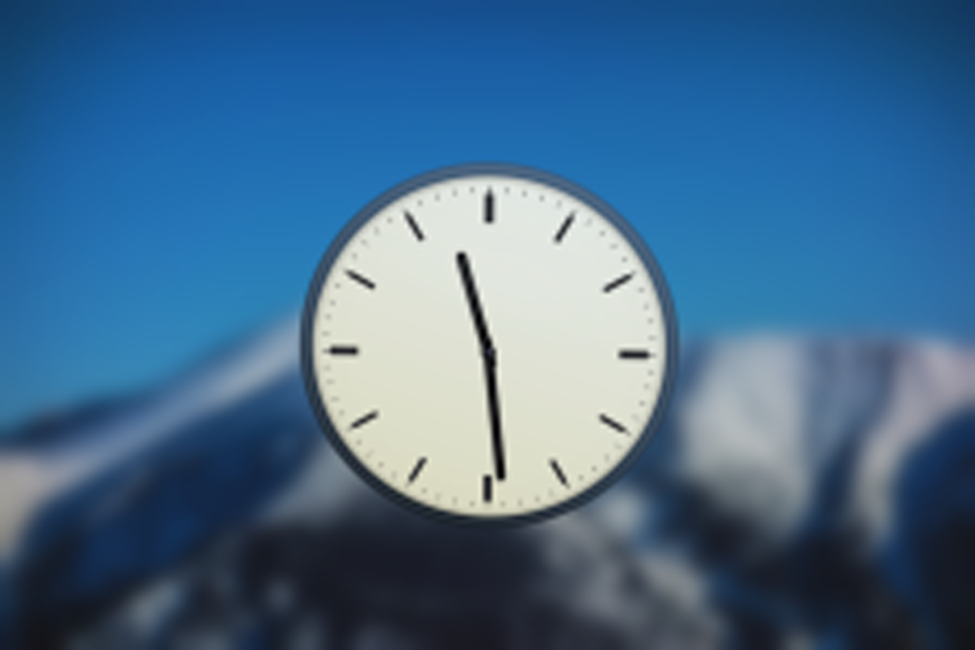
11:29
